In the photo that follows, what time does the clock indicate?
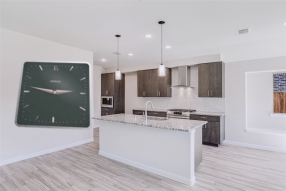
2:47
